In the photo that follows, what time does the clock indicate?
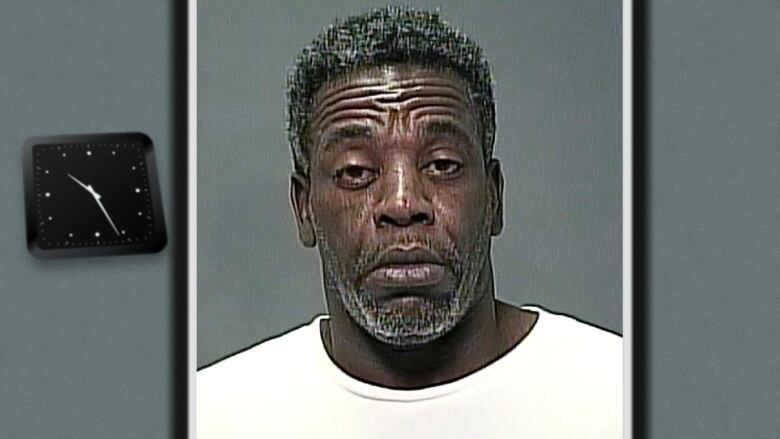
10:26
